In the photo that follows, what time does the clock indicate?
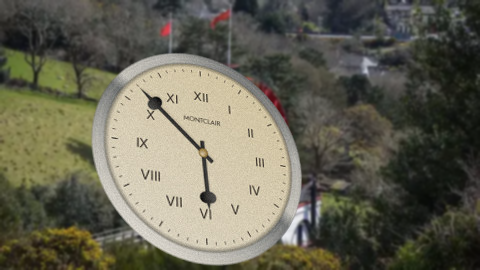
5:52
